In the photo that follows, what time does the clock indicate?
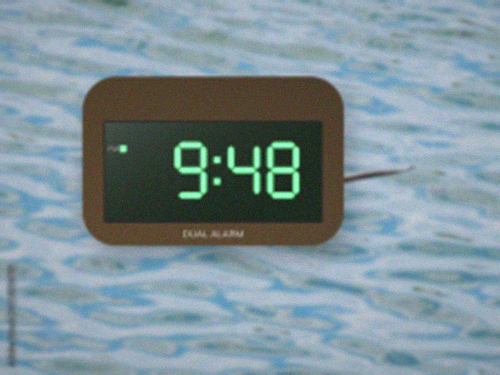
9:48
